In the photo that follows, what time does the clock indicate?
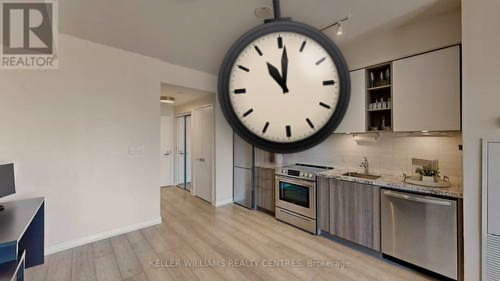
11:01
